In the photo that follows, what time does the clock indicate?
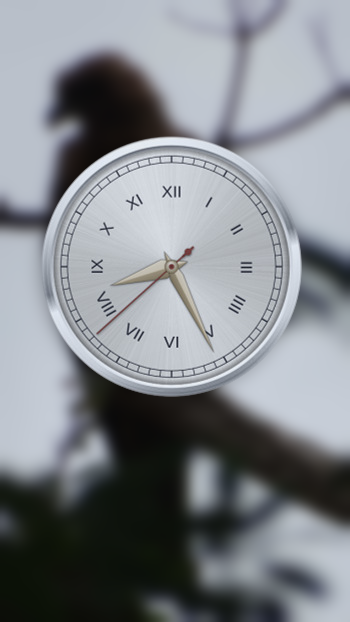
8:25:38
